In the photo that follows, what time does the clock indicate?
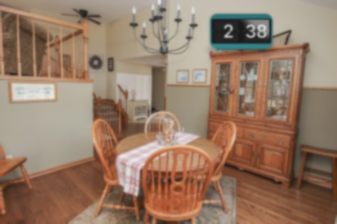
2:38
